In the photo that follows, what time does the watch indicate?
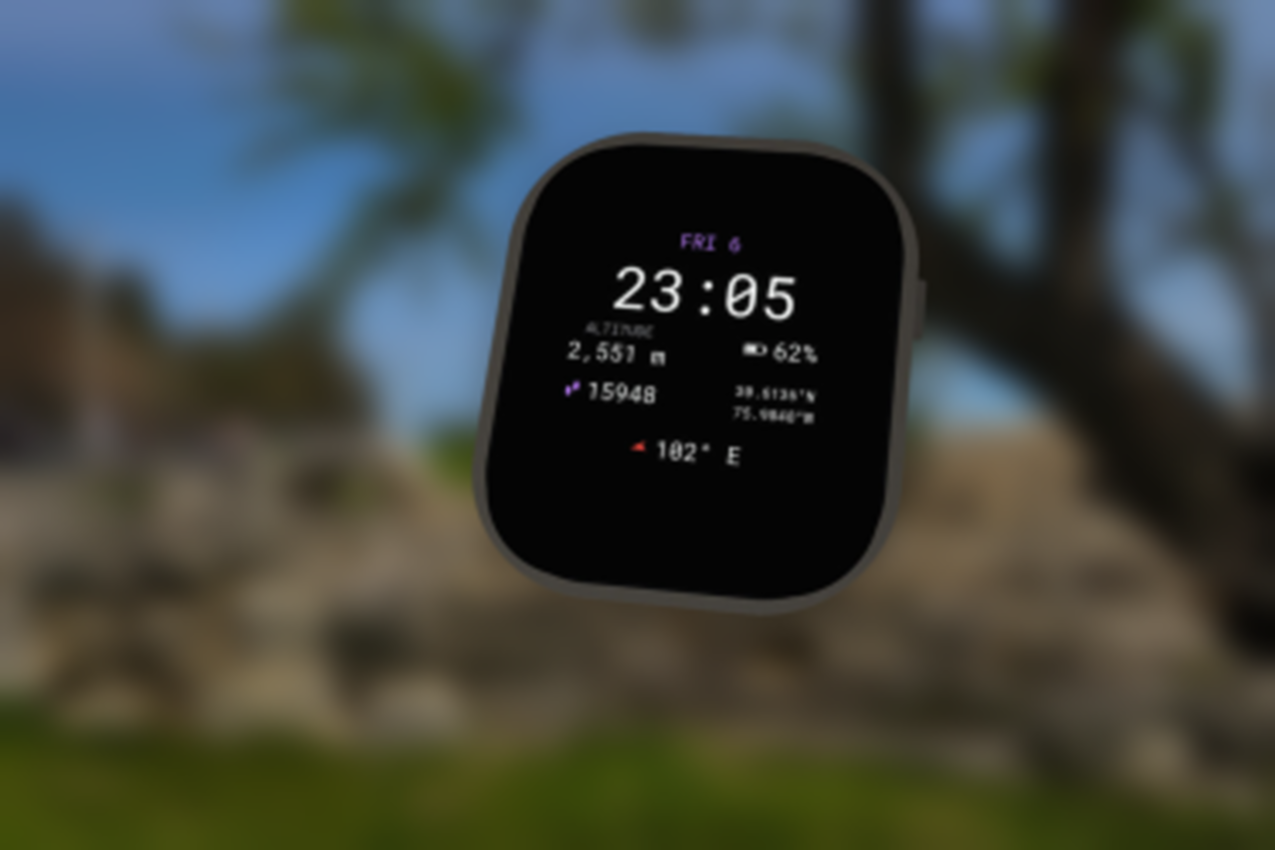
23:05
